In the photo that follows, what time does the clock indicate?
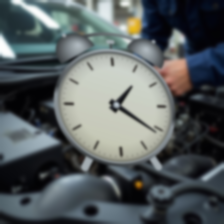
1:21
